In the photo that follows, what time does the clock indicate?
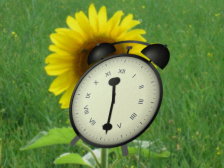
11:29
